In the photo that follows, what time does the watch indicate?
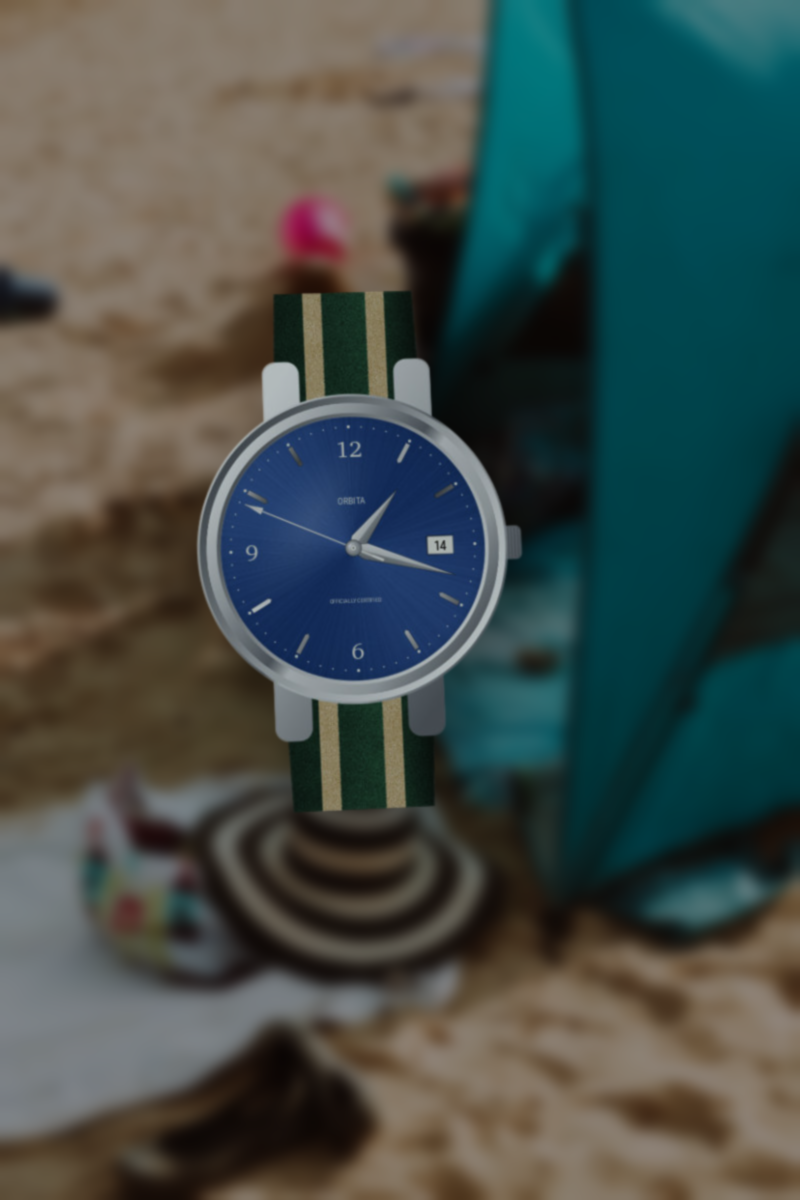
1:17:49
